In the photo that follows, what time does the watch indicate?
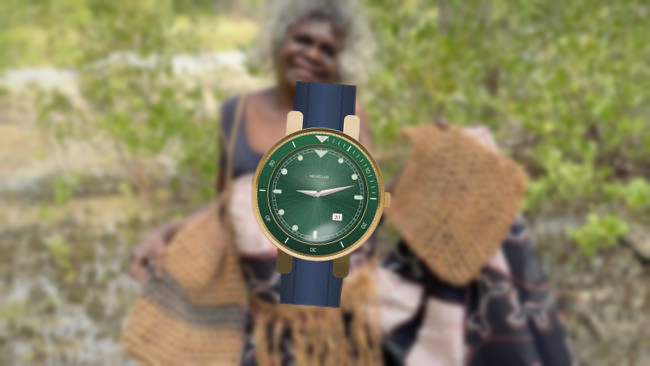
9:12
